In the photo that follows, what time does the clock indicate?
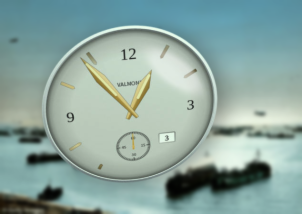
12:54
